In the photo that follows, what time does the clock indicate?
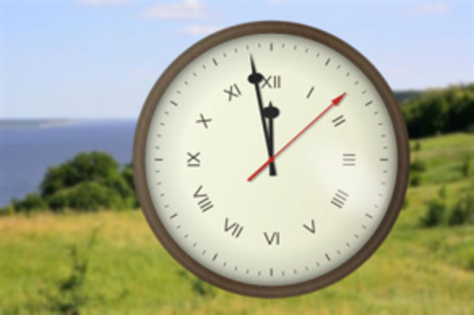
11:58:08
